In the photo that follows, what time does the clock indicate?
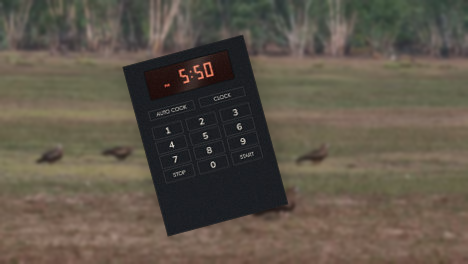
5:50
